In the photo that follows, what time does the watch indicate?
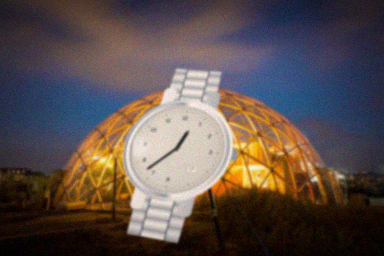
12:37
